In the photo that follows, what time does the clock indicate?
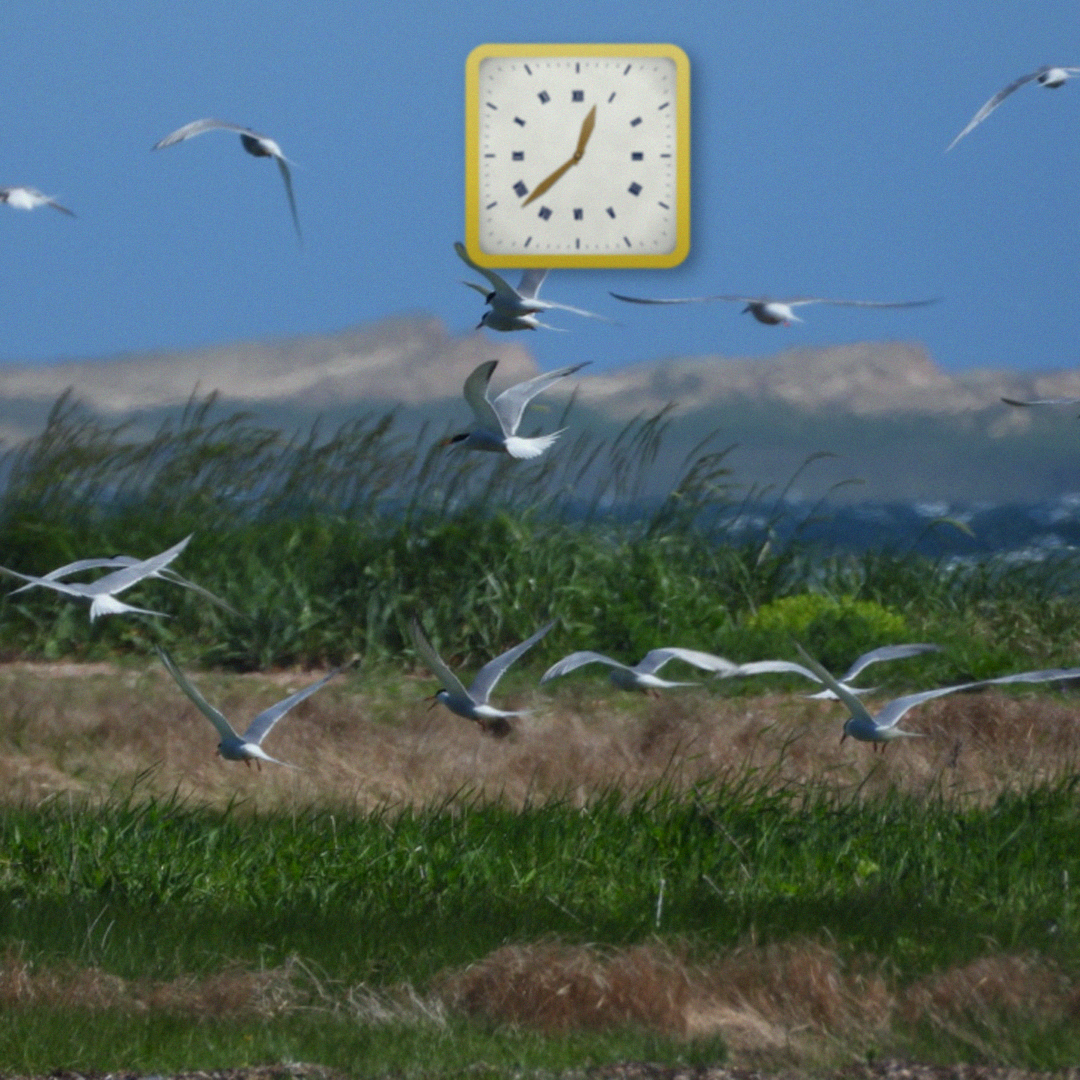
12:38
